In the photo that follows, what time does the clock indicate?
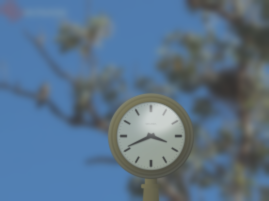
3:41
